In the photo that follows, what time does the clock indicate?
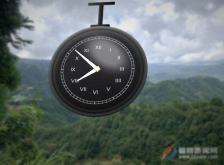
7:52
